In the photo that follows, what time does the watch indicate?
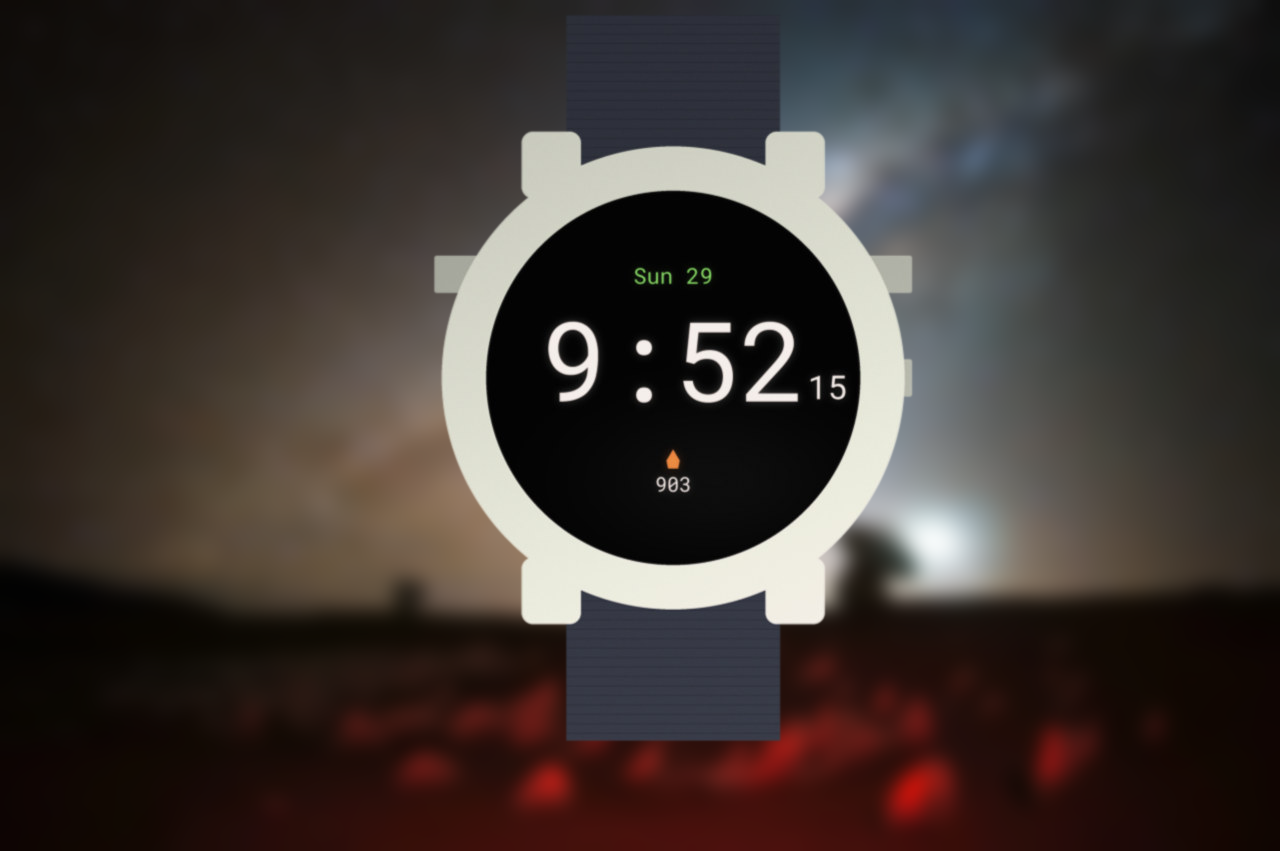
9:52:15
